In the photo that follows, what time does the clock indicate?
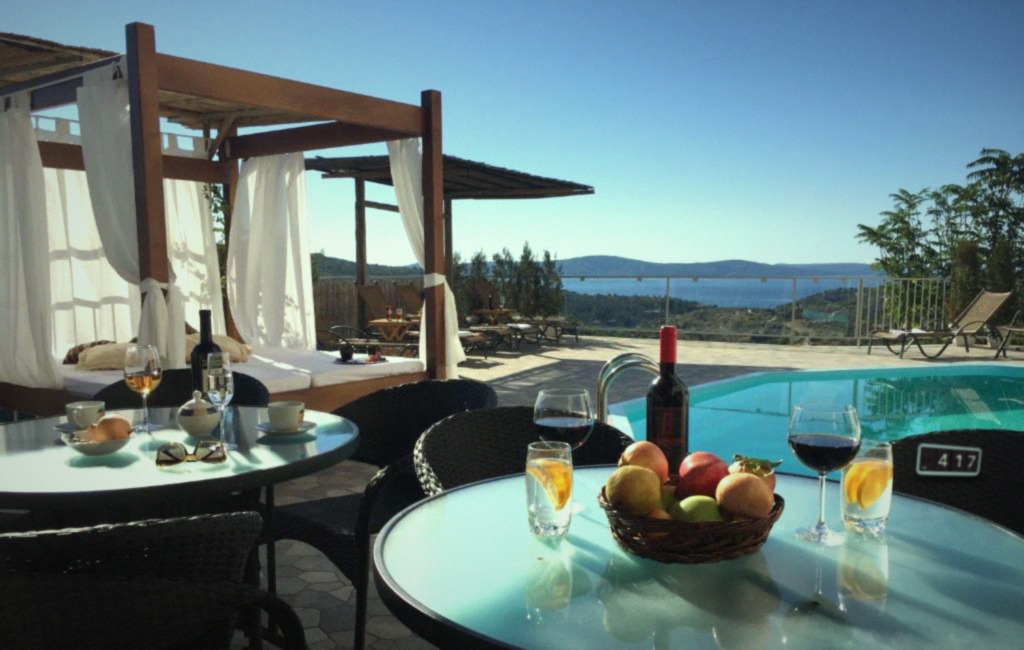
4:17
